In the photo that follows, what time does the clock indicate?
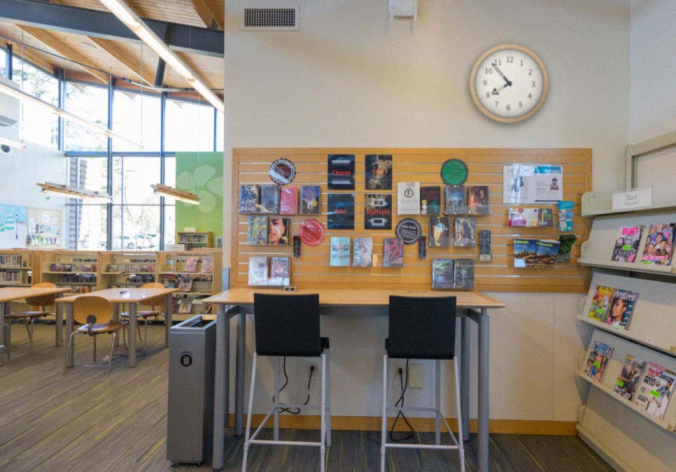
7:53
